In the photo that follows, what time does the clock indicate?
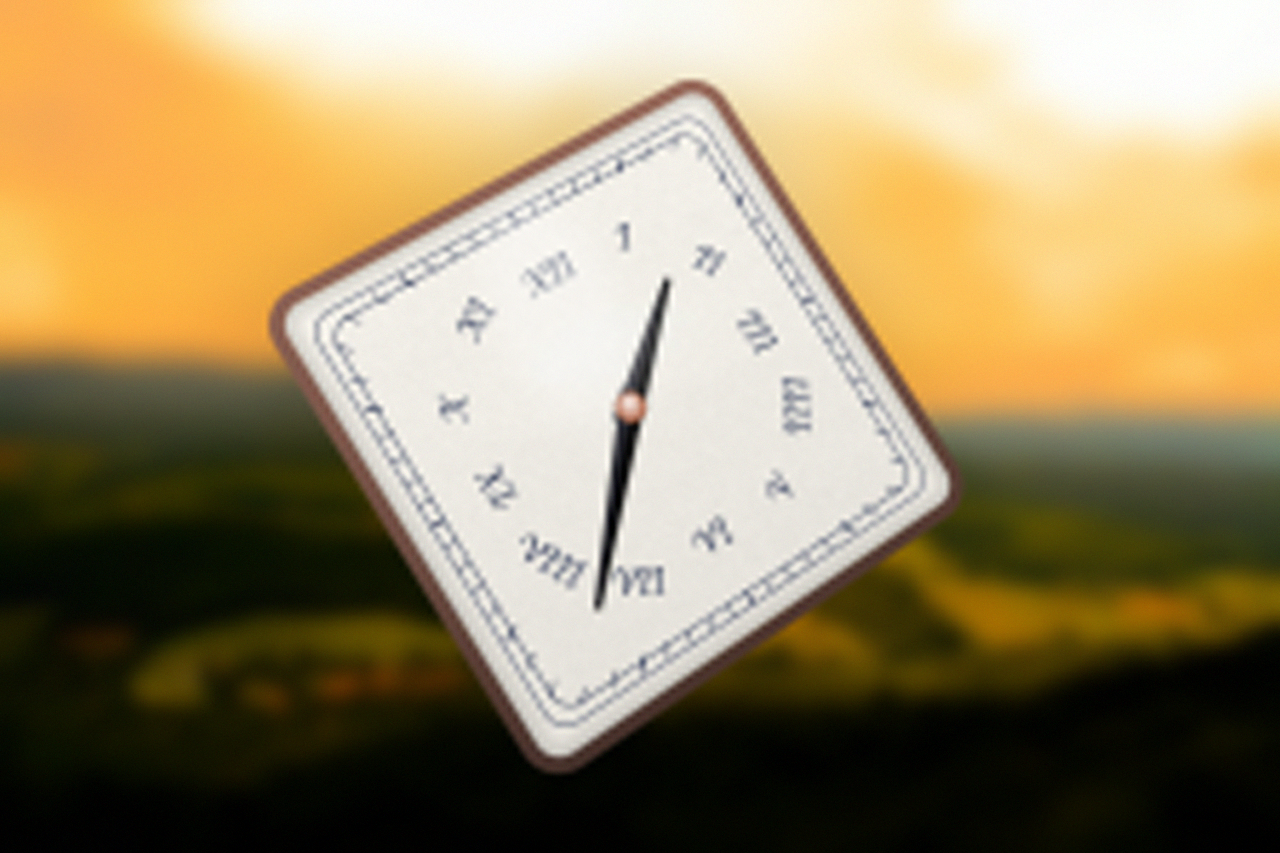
1:37
